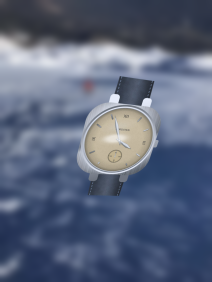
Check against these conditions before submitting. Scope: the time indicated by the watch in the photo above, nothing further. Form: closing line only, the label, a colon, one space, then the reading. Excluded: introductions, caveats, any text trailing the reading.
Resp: 3:56
